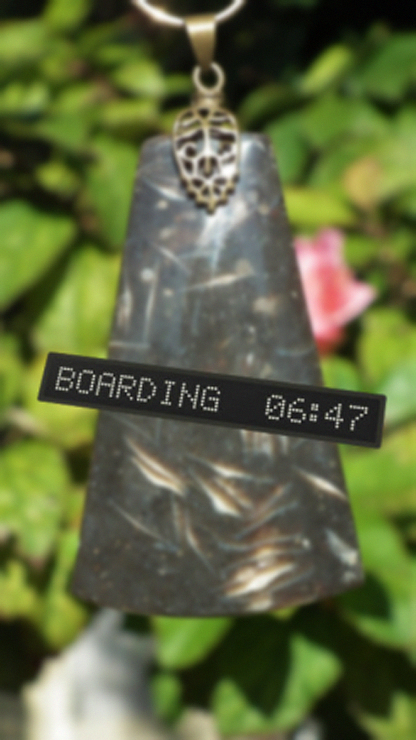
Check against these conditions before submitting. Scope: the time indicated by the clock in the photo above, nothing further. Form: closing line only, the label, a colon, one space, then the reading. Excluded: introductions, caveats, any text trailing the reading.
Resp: 6:47
